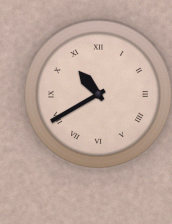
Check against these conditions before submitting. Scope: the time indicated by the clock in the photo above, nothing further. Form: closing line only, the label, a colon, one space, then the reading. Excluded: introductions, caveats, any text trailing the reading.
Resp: 10:40
